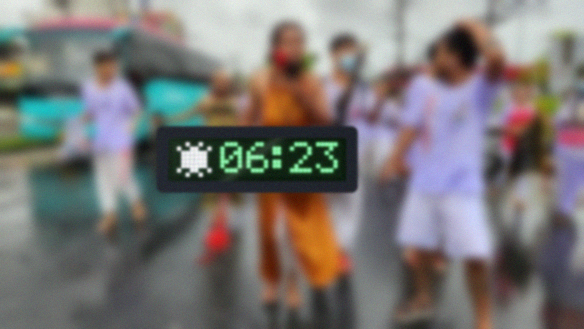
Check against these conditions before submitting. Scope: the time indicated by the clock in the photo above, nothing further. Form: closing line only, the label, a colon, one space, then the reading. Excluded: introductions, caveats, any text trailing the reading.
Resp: 6:23
